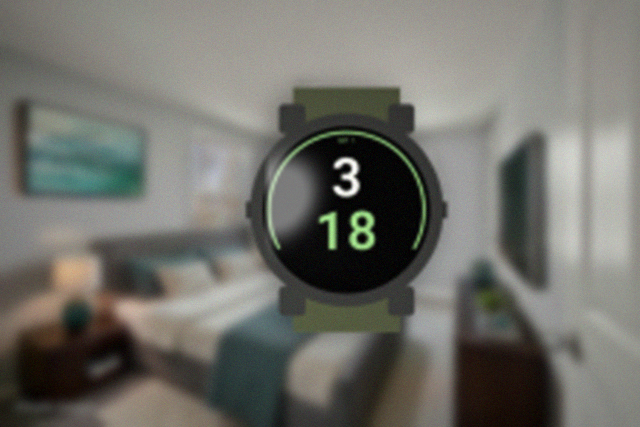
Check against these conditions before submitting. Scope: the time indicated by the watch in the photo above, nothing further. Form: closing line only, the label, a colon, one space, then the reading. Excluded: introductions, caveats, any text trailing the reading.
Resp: 3:18
